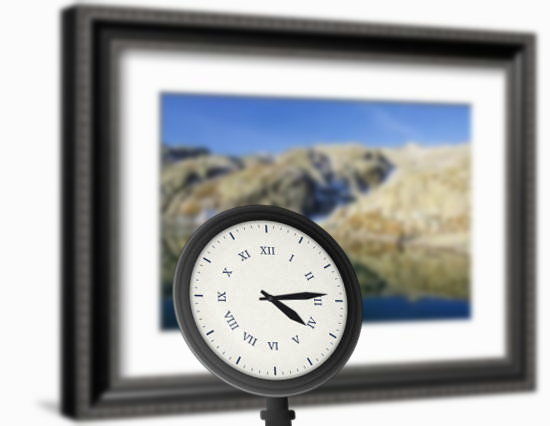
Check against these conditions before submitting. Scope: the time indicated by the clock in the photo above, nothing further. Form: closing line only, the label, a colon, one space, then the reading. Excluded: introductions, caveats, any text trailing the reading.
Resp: 4:14
